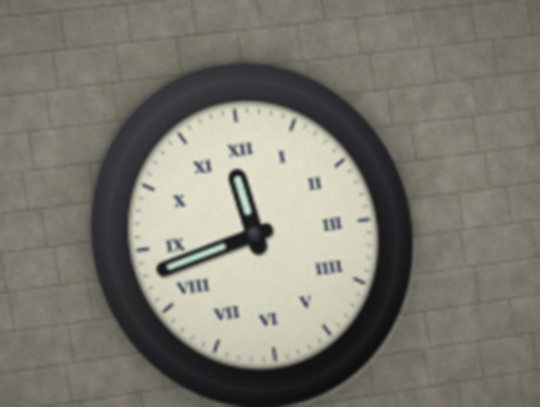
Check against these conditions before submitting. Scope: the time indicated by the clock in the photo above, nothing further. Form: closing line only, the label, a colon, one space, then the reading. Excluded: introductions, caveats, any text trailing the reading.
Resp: 11:43
